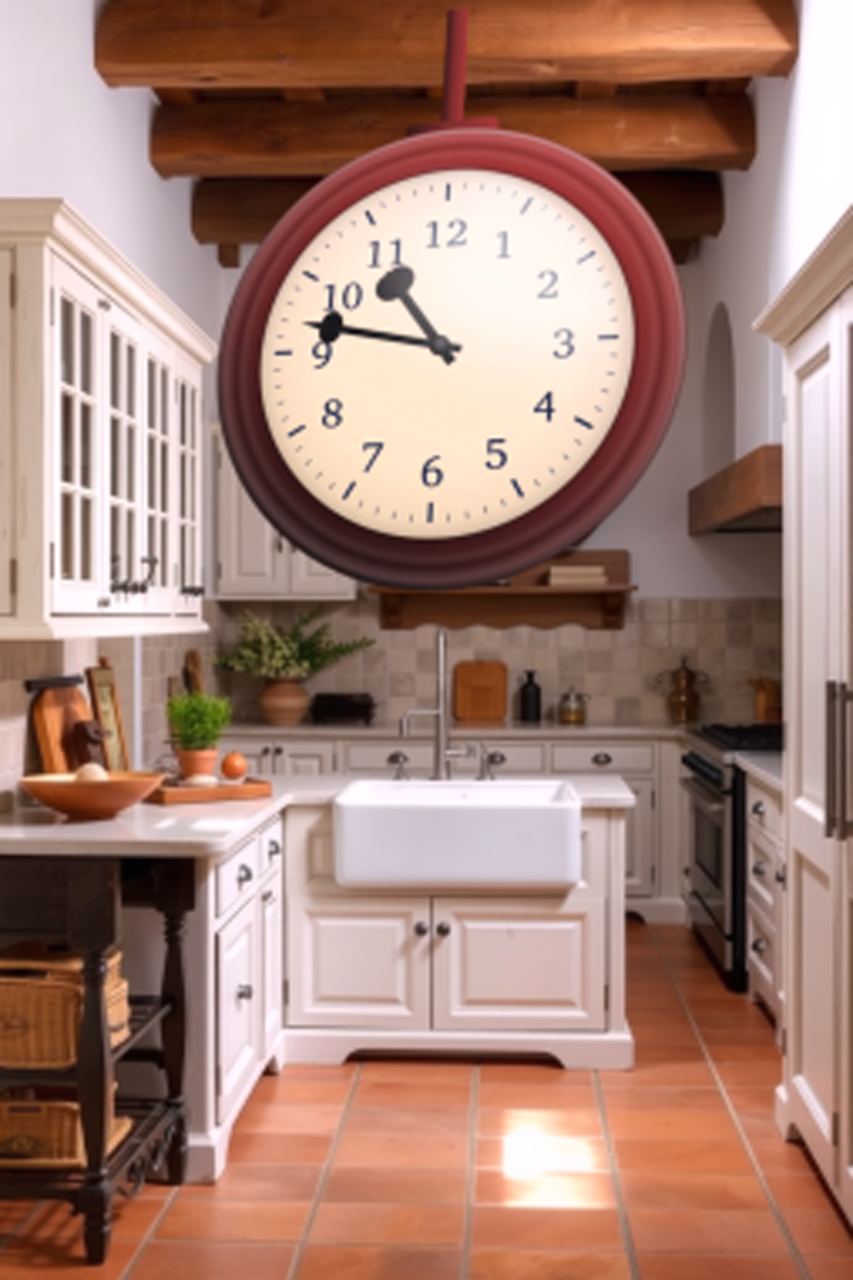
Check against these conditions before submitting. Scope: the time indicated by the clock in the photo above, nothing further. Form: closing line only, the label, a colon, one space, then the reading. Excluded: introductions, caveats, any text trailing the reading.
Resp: 10:47
